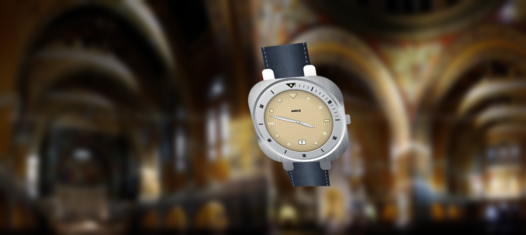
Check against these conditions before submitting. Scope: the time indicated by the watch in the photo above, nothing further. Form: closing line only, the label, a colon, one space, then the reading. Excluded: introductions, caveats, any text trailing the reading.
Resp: 3:48
